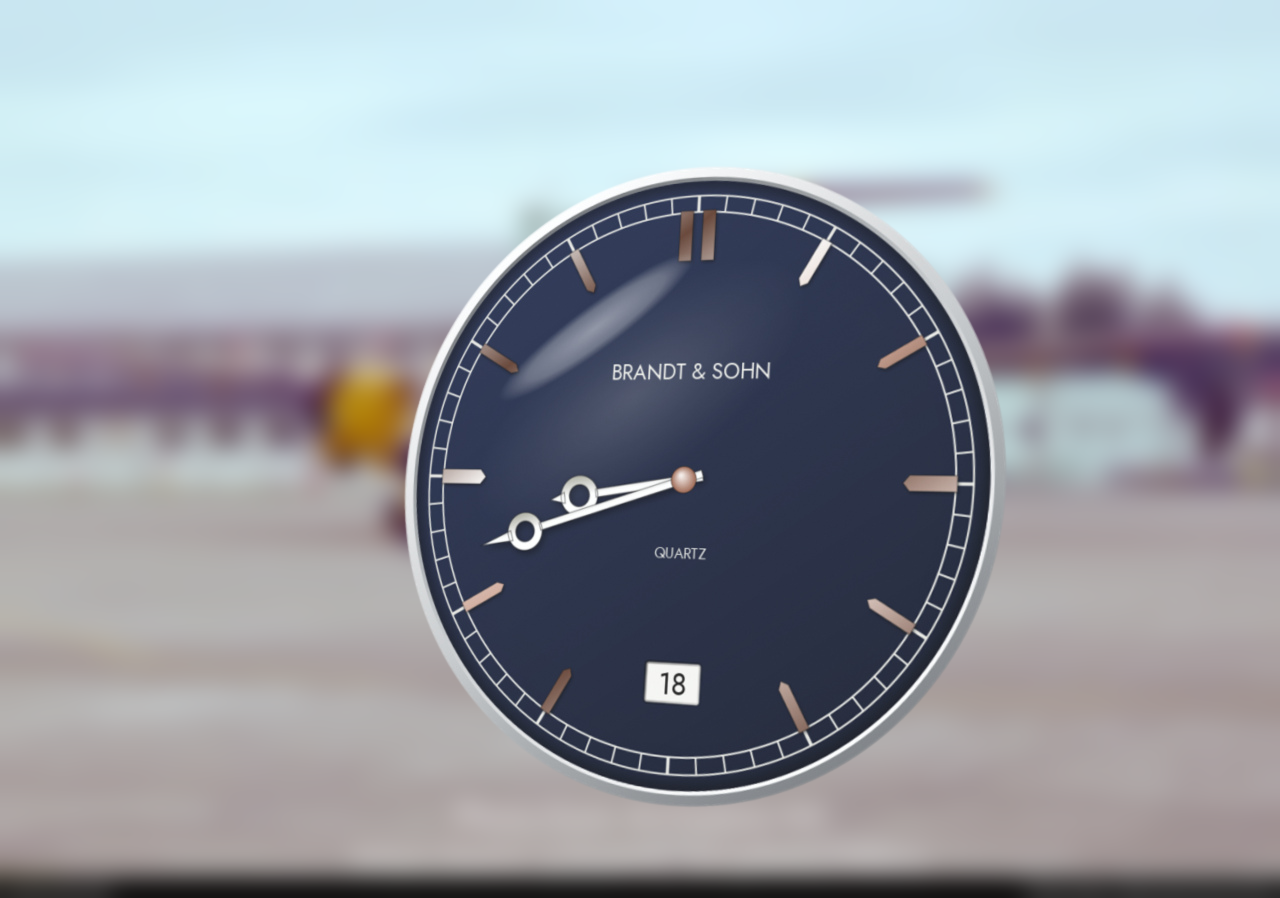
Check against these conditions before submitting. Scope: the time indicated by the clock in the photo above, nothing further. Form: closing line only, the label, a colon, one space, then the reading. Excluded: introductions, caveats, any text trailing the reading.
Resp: 8:42
